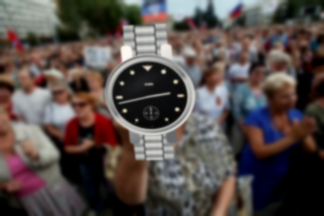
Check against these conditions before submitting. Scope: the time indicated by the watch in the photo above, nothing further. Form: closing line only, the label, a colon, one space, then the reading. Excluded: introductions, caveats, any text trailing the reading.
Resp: 2:43
